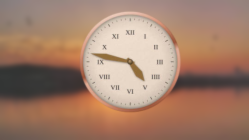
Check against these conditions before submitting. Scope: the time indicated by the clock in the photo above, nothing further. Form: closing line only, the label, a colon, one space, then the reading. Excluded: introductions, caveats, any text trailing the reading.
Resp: 4:47
